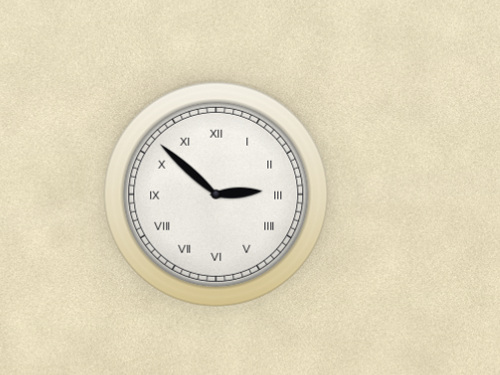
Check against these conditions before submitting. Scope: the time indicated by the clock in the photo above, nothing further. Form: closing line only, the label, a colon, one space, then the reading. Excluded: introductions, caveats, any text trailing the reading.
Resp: 2:52
